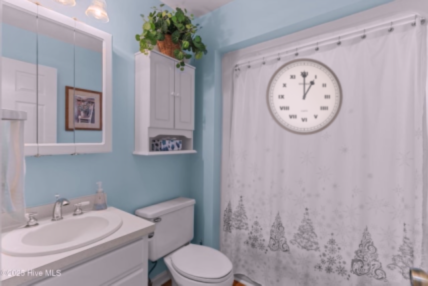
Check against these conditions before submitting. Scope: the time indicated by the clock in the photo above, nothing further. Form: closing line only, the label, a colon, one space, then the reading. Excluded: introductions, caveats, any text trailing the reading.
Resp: 1:00
